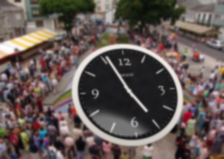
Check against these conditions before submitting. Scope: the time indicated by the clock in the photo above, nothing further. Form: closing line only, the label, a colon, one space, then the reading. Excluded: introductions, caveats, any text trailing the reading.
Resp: 4:56
